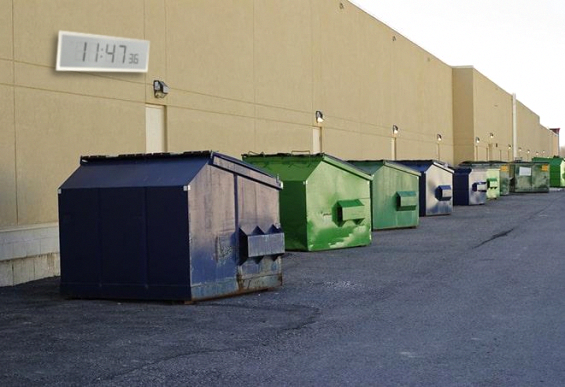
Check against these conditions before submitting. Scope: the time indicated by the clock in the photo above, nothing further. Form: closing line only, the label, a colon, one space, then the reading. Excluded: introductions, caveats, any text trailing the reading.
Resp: 11:47:36
